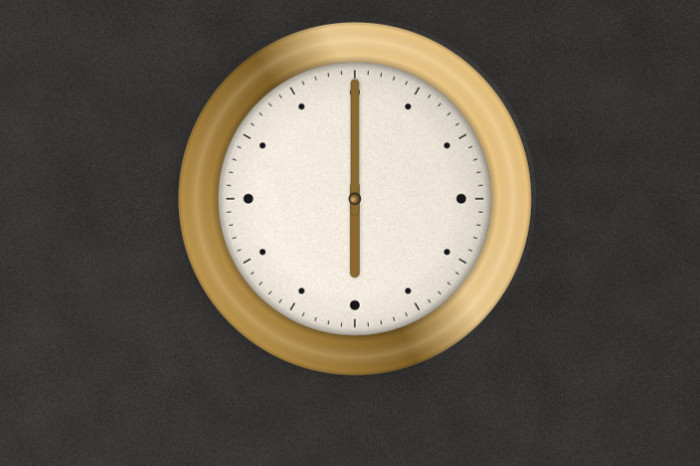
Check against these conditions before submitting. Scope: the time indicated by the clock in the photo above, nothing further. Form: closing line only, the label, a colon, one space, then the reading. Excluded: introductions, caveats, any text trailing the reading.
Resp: 6:00
